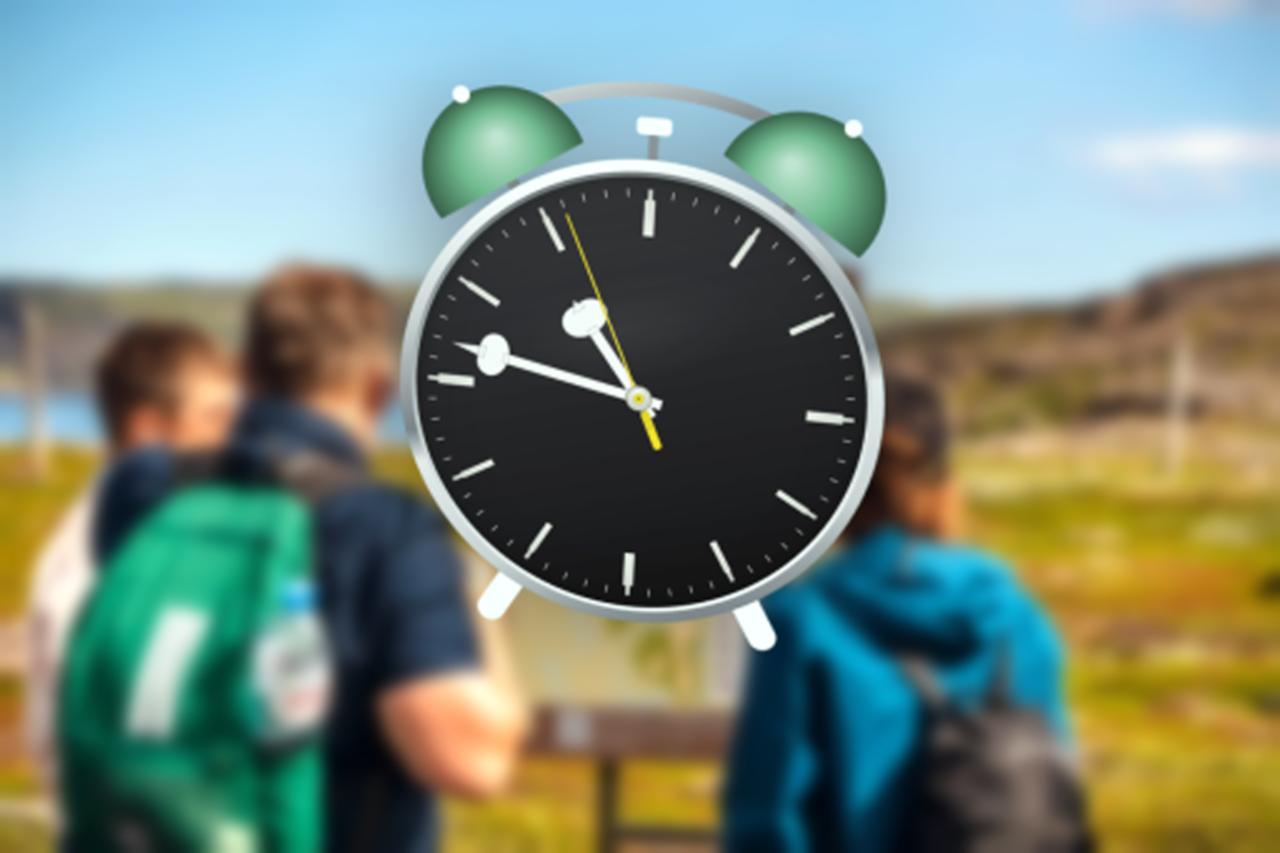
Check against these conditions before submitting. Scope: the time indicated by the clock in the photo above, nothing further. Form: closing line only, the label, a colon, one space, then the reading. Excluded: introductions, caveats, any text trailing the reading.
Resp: 10:46:56
